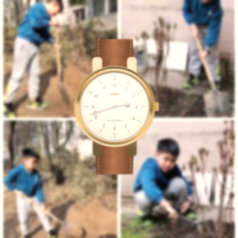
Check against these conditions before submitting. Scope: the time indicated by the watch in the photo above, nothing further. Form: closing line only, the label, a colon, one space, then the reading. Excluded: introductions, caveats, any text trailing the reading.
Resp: 2:42
